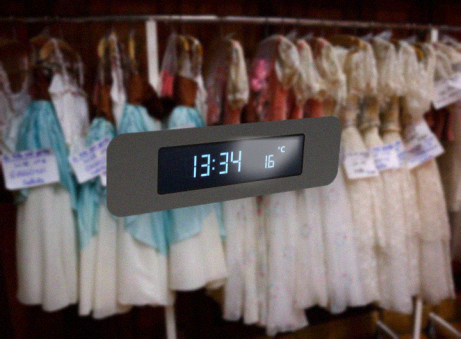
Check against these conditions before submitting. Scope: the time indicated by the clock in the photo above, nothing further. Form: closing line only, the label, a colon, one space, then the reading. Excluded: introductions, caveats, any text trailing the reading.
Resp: 13:34
